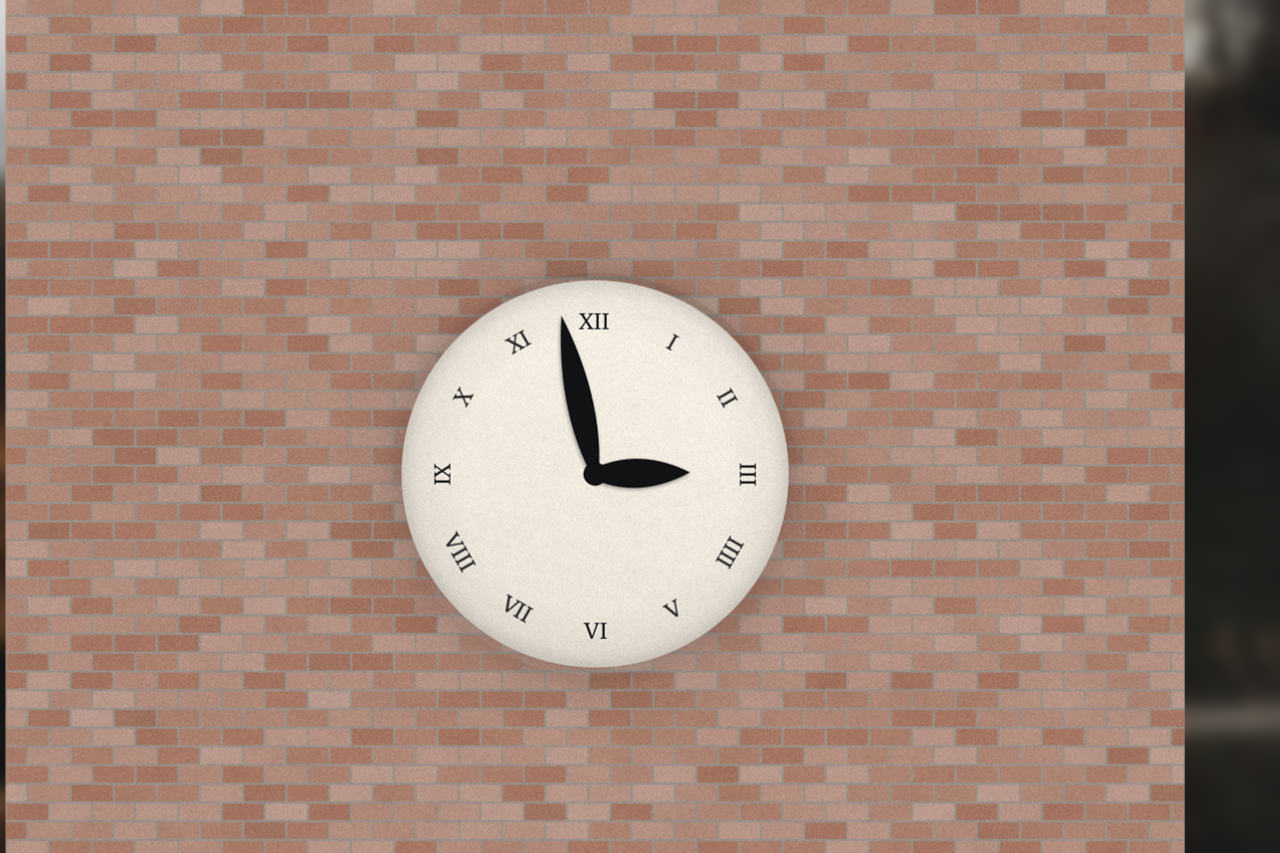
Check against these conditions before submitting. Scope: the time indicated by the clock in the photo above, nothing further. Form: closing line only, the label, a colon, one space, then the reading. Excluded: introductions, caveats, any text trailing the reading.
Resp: 2:58
